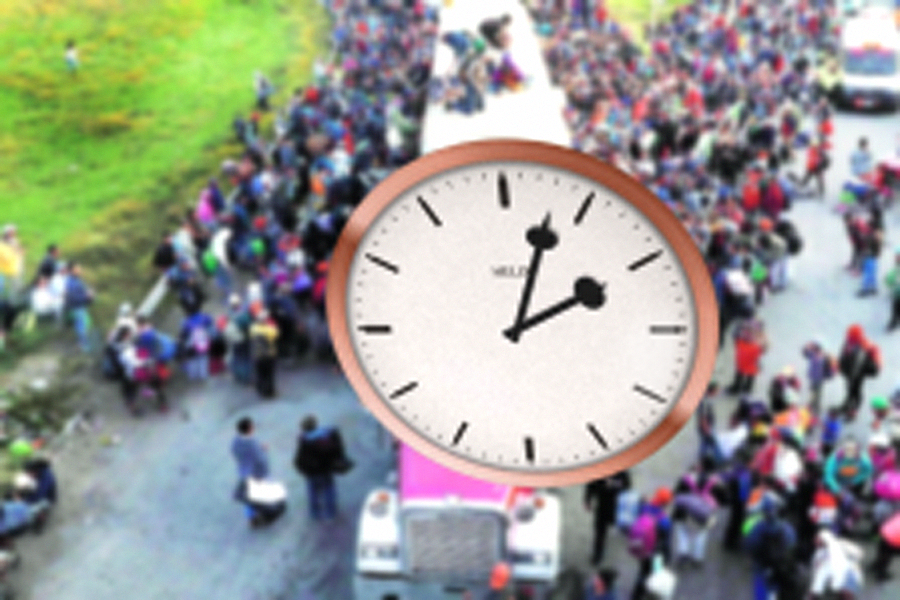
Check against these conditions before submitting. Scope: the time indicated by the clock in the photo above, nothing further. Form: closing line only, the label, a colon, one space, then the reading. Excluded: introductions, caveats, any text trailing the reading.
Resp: 2:03
